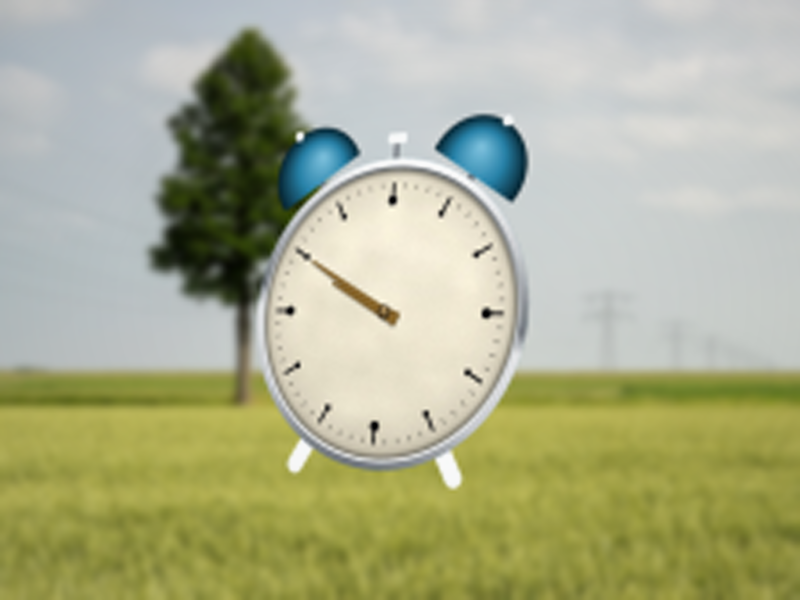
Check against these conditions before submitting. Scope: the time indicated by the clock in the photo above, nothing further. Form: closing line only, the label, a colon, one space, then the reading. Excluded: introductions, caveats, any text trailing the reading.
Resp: 9:50
